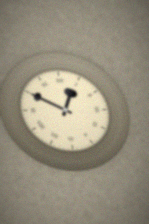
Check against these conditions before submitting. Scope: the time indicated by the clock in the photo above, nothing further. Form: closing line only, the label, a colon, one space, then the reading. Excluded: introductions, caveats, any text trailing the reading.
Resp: 12:50
